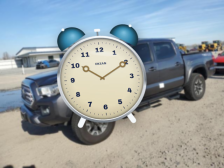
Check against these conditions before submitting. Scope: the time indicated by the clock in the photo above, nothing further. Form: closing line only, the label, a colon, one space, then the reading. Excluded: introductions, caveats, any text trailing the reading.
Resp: 10:10
